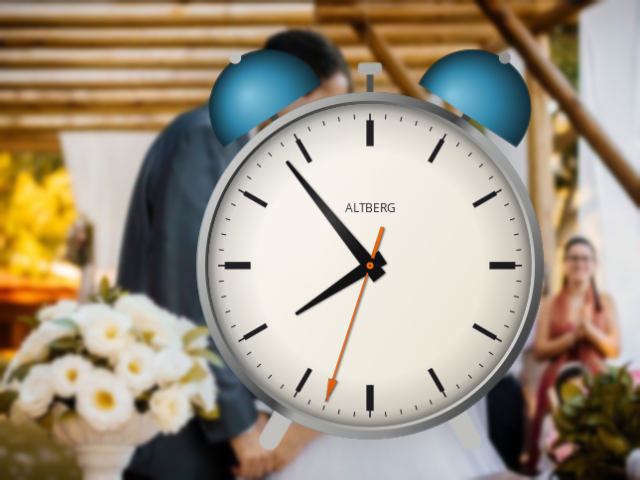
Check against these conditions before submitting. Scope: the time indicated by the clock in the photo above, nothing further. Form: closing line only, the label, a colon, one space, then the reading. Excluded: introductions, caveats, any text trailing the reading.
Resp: 7:53:33
